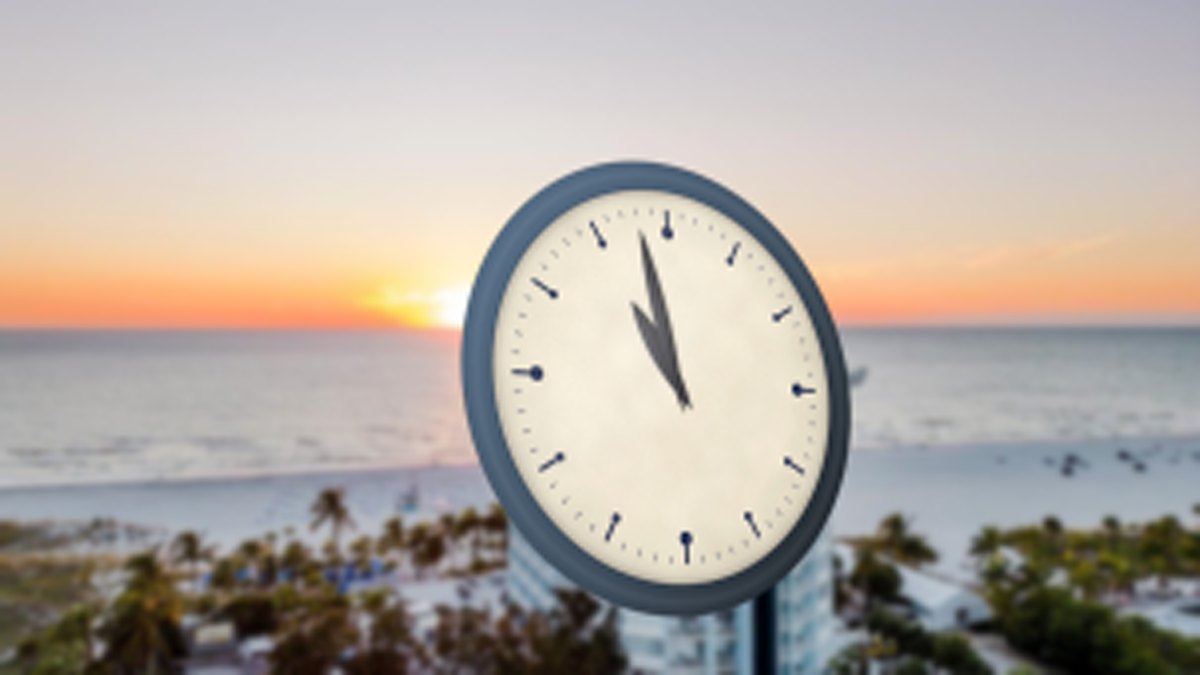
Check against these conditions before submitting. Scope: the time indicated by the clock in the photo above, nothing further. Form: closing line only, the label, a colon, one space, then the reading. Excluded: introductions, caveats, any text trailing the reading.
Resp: 10:58
